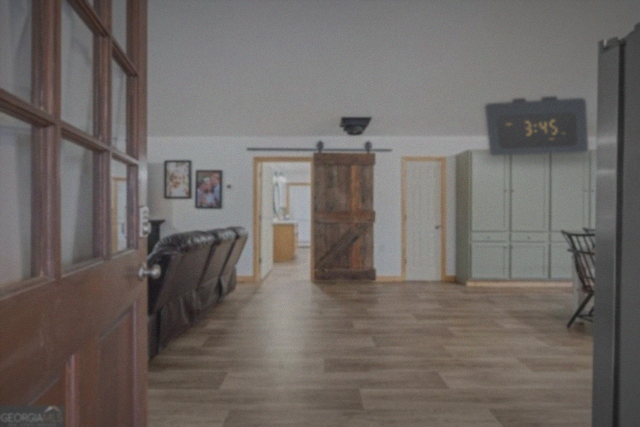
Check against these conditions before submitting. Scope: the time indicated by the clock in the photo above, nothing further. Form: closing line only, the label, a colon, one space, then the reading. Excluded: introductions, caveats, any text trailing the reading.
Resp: 3:45
